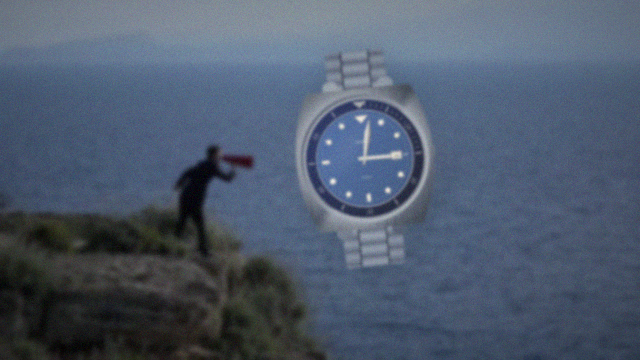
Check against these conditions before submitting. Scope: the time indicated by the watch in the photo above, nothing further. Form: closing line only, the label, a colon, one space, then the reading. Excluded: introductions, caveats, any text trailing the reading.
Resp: 3:02
